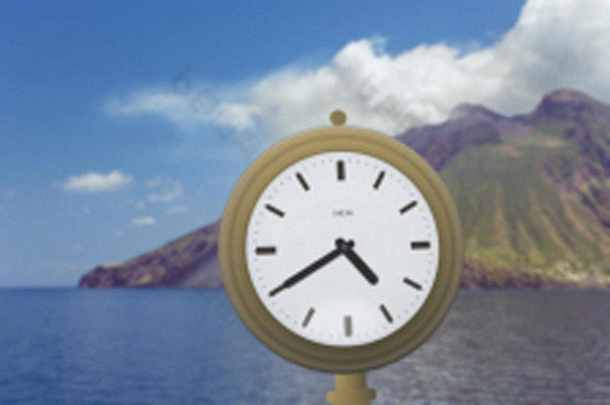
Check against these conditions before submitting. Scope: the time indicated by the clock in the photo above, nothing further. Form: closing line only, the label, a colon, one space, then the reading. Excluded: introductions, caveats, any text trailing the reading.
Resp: 4:40
